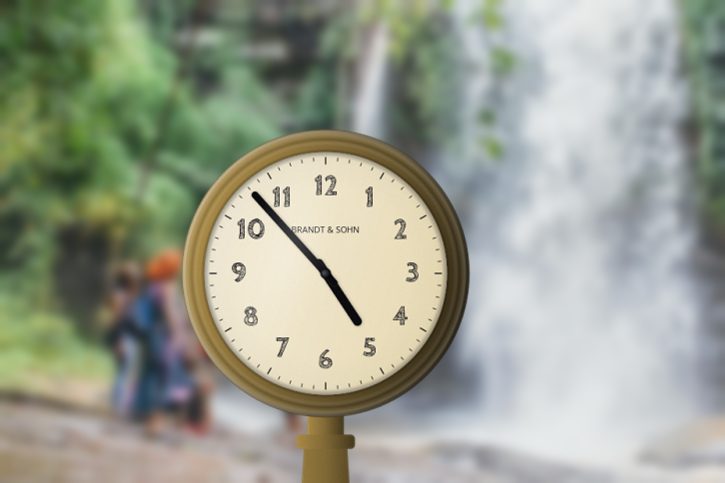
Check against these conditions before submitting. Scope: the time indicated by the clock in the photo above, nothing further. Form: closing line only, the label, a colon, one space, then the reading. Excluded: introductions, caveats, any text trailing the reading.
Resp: 4:53
